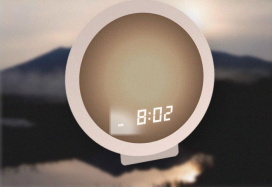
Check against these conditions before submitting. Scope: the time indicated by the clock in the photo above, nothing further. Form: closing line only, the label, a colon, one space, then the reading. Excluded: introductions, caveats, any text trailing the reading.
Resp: 8:02
